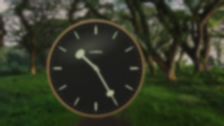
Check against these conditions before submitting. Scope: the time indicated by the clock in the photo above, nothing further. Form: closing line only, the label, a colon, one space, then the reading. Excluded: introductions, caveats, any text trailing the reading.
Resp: 10:25
